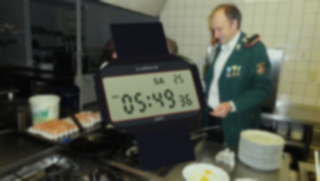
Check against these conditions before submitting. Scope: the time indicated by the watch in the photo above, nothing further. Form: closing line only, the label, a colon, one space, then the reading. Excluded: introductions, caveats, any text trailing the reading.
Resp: 5:49:36
